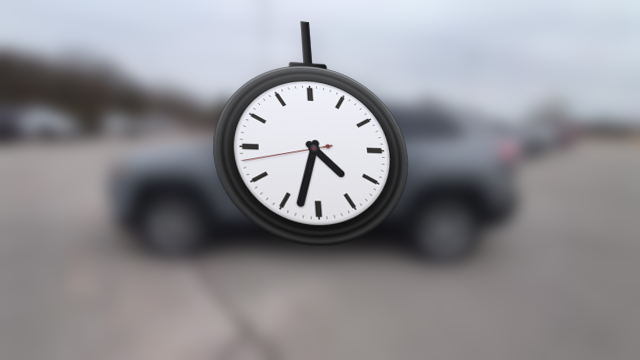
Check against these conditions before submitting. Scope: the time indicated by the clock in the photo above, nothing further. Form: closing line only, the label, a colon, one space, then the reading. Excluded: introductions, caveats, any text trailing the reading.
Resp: 4:32:43
